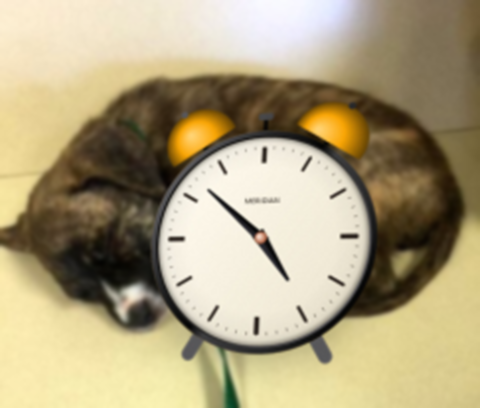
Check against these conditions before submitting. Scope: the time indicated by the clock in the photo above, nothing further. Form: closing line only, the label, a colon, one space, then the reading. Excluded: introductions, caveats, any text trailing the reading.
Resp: 4:52
